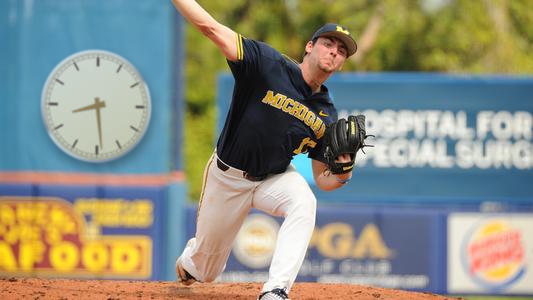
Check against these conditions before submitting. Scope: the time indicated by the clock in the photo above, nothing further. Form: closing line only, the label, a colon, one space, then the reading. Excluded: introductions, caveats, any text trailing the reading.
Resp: 8:29
